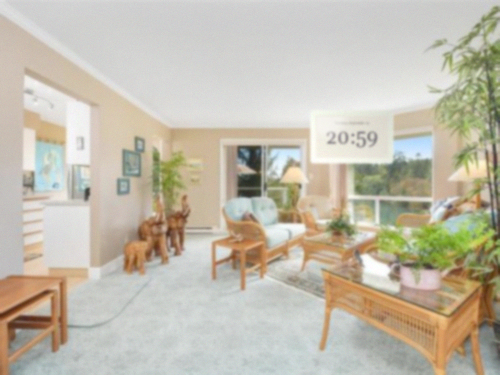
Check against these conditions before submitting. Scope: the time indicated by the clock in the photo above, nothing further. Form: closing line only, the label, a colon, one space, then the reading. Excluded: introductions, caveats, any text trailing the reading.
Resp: 20:59
